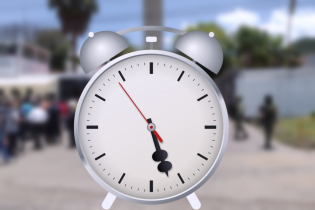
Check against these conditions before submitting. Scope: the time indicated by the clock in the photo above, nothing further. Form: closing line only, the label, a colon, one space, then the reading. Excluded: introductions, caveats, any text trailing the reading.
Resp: 5:26:54
